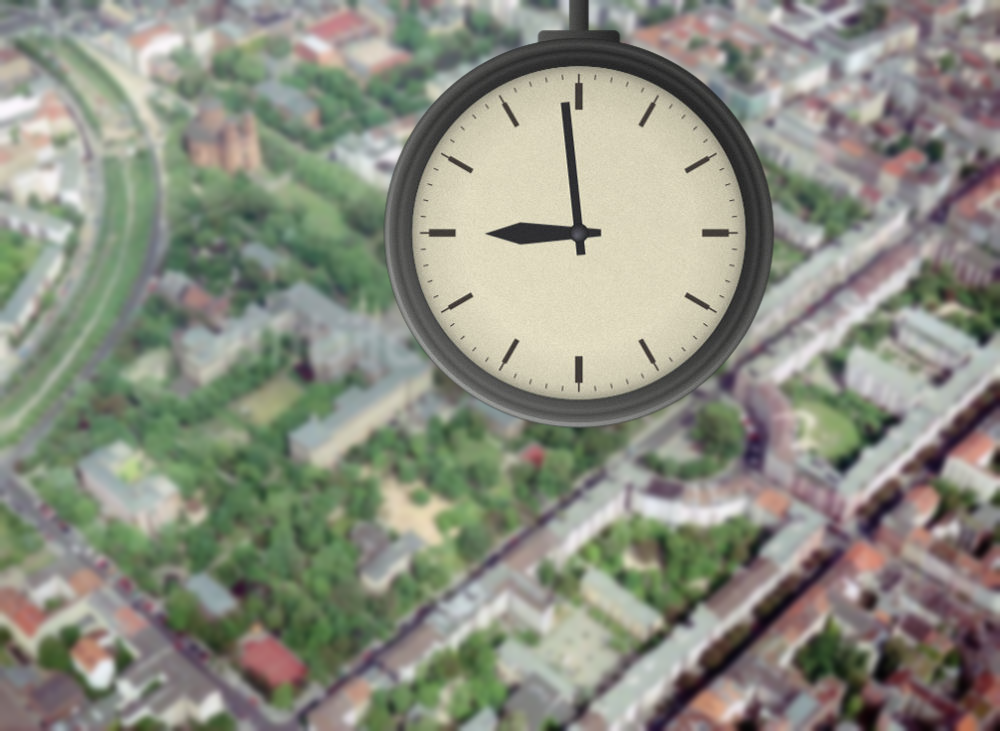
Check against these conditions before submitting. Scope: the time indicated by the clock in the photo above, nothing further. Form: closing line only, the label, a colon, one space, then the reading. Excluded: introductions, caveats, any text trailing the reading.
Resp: 8:59
